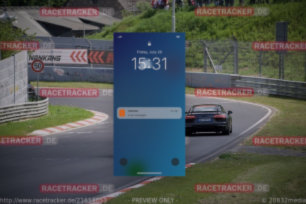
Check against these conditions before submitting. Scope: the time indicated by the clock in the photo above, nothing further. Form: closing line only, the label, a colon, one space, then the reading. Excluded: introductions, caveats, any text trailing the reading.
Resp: 15:31
